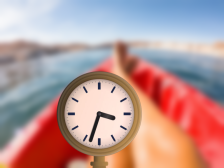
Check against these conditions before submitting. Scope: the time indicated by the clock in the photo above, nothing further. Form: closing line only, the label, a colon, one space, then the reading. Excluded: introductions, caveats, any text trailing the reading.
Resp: 3:33
